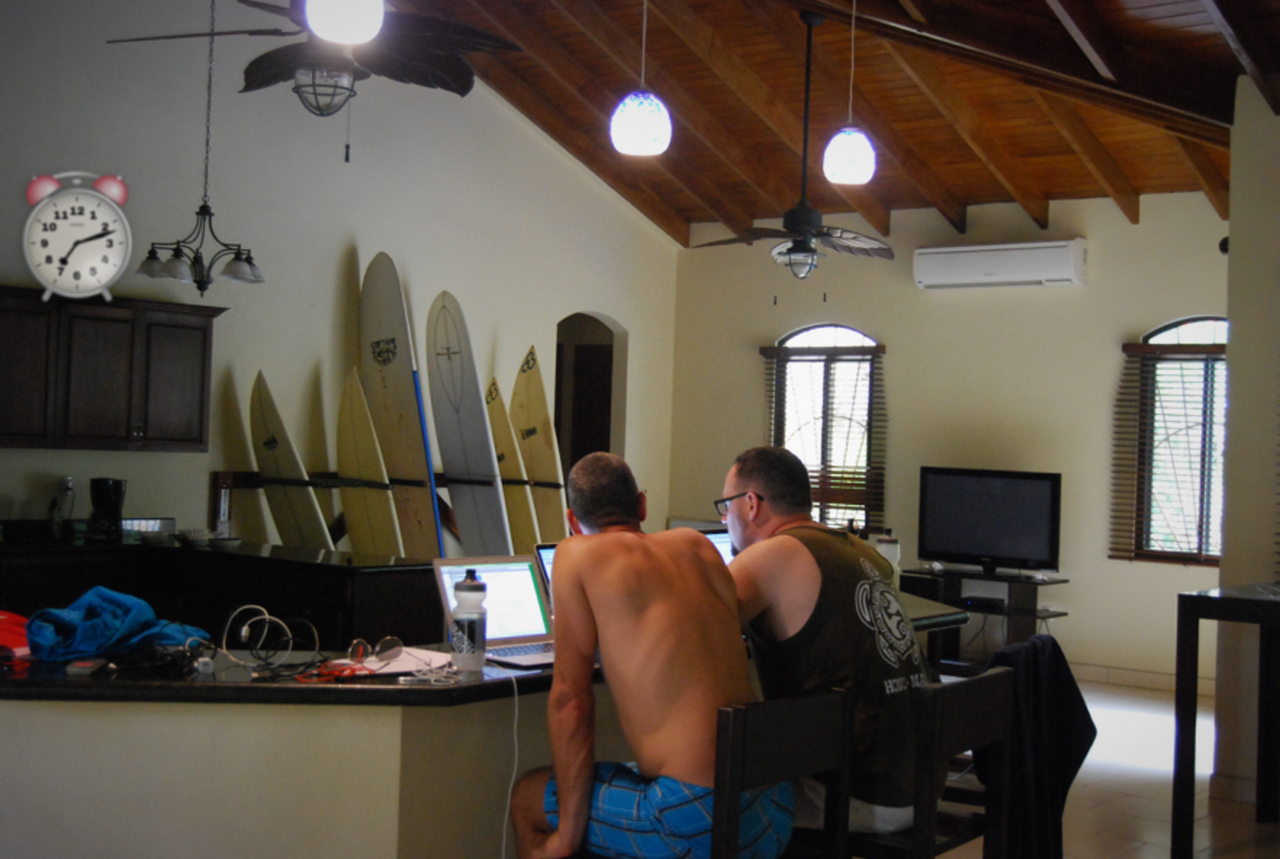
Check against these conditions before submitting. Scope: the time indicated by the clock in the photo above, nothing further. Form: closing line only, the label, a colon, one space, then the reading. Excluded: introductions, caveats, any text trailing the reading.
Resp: 7:12
